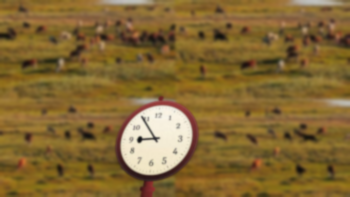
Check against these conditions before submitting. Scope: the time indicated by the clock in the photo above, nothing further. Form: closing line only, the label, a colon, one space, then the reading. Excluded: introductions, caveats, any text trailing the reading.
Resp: 8:54
